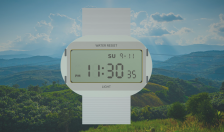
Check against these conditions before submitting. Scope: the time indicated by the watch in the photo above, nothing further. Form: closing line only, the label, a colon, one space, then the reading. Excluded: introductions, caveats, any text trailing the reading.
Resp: 11:30:35
